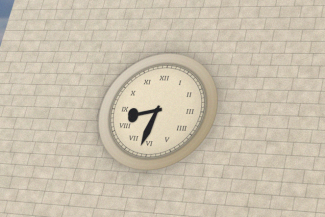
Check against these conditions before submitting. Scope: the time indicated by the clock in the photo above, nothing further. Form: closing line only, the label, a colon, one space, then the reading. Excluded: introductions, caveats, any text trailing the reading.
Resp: 8:32
